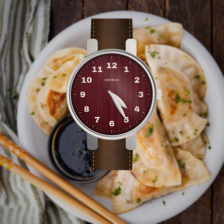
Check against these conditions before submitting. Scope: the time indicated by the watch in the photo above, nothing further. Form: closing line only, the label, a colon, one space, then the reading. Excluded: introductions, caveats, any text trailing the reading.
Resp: 4:25
